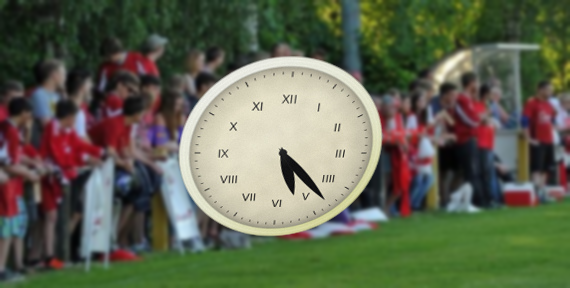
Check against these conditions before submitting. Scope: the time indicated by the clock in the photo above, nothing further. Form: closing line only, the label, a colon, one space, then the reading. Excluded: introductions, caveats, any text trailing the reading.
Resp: 5:23
